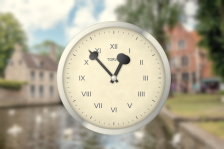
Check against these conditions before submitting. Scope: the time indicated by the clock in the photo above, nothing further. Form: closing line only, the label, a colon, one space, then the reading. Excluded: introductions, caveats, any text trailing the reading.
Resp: 12:53
